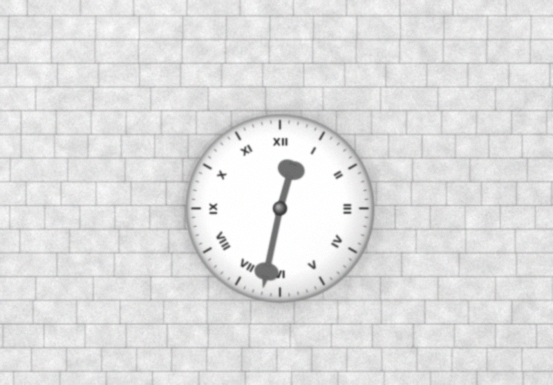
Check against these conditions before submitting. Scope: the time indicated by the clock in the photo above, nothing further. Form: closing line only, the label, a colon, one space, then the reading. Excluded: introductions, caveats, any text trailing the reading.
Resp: 12:32
